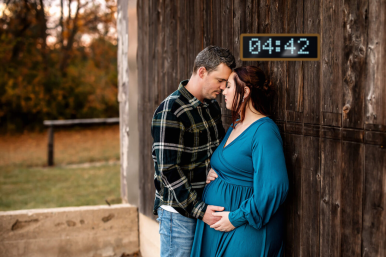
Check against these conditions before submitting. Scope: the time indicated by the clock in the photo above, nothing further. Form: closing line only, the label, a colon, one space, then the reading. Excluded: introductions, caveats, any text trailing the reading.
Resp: 4:42
